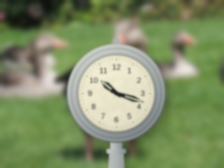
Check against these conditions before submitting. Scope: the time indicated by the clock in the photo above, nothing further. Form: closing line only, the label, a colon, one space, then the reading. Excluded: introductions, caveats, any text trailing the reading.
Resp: 10:18
